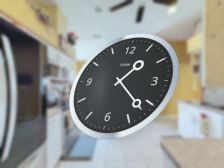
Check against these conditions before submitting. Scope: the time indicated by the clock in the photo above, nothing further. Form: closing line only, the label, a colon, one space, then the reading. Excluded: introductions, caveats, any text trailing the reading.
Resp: 1:22
